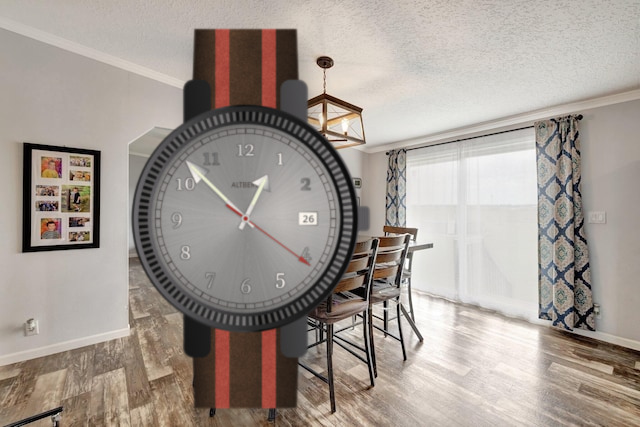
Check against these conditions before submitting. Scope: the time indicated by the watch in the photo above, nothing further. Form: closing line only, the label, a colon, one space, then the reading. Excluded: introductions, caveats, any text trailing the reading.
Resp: 12:52:21
